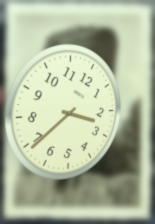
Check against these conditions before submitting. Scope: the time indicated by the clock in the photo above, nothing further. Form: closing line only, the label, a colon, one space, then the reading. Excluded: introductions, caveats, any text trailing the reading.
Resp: 2:34
